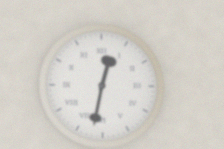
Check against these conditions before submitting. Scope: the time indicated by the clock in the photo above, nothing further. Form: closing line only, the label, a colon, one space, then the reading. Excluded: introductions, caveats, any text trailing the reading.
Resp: 12:32
